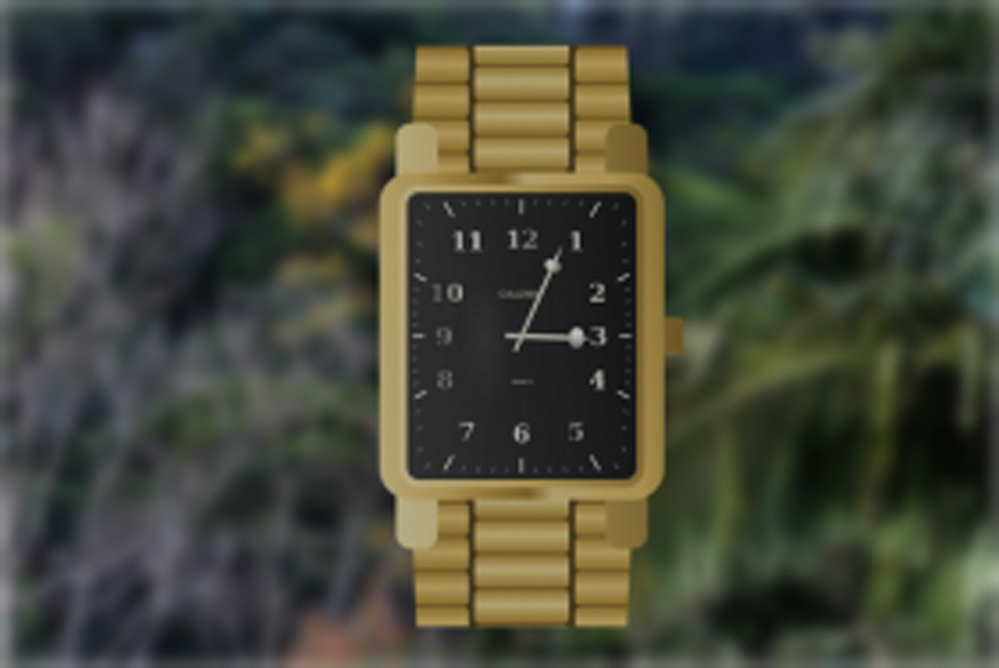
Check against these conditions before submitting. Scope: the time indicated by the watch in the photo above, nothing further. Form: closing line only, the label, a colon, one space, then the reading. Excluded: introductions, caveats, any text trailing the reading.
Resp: 3:04
